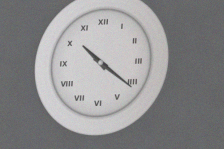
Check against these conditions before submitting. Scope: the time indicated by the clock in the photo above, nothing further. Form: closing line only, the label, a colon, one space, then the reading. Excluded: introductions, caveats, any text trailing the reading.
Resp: 10:21
